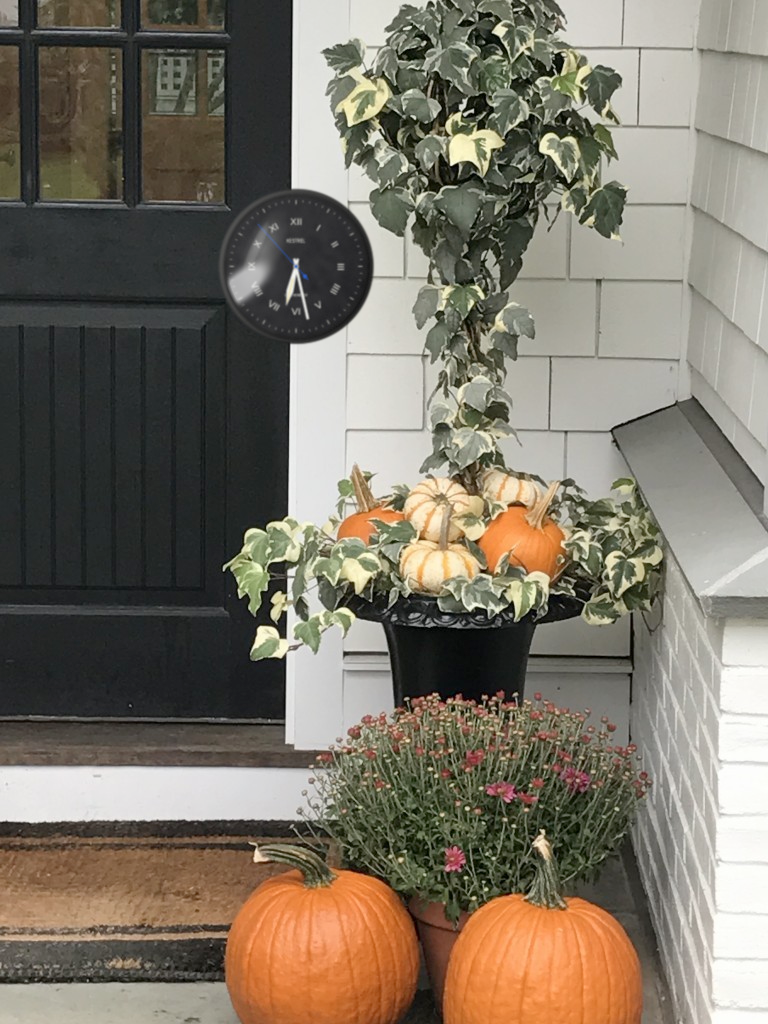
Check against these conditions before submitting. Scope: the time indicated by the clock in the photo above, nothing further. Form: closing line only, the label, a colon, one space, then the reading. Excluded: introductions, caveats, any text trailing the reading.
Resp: 6:27:53
